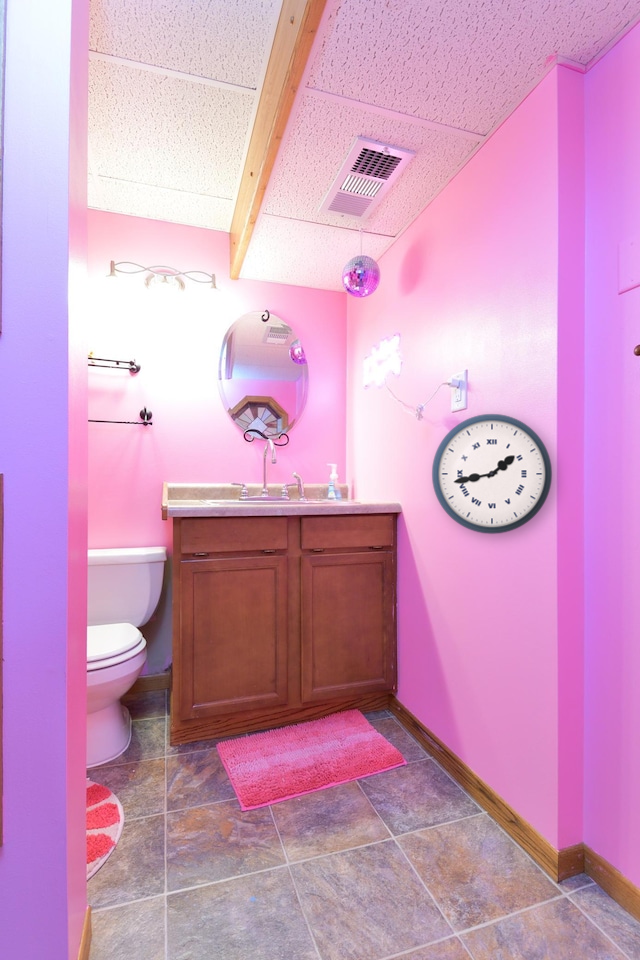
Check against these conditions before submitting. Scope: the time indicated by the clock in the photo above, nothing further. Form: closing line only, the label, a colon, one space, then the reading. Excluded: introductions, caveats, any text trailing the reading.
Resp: 1:43
